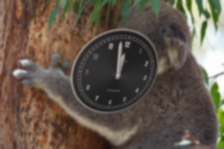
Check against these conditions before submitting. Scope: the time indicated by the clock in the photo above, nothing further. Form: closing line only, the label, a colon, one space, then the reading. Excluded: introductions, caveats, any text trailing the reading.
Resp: 11:58
